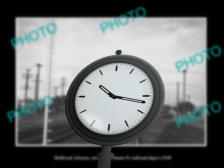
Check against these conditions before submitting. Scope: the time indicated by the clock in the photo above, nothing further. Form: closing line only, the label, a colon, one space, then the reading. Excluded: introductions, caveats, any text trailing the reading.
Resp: 10:17
